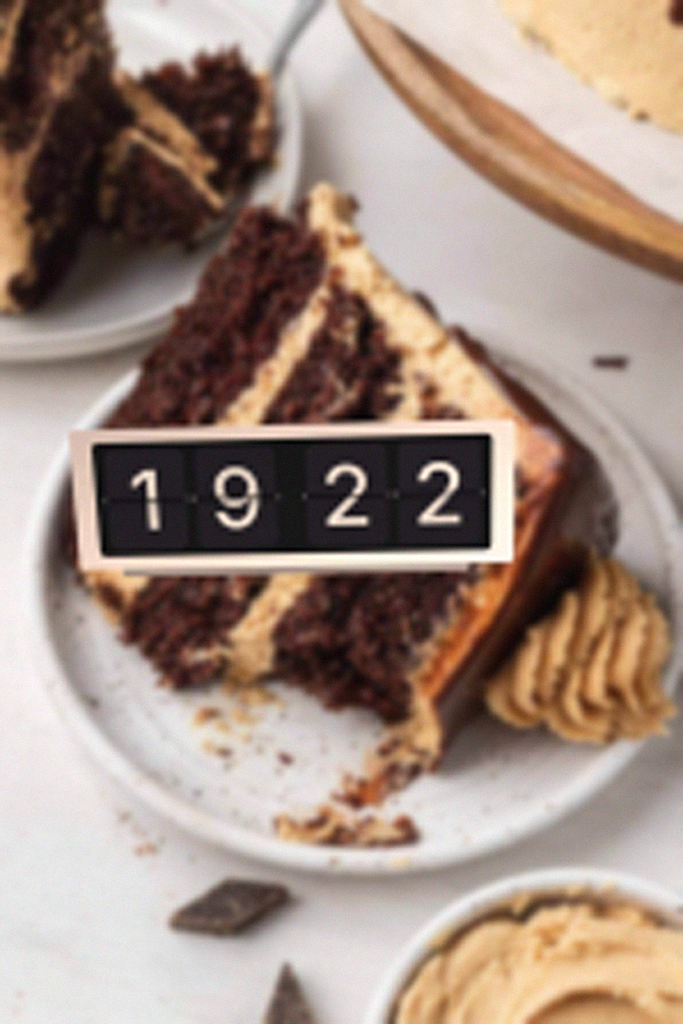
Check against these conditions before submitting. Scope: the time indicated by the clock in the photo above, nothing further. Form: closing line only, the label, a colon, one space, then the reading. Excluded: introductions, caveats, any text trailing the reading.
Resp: 19:22
